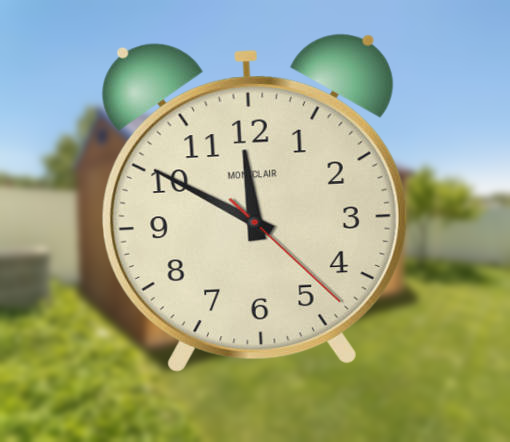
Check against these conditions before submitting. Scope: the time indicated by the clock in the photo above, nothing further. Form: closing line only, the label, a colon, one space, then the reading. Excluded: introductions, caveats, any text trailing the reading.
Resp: 11:50:23
